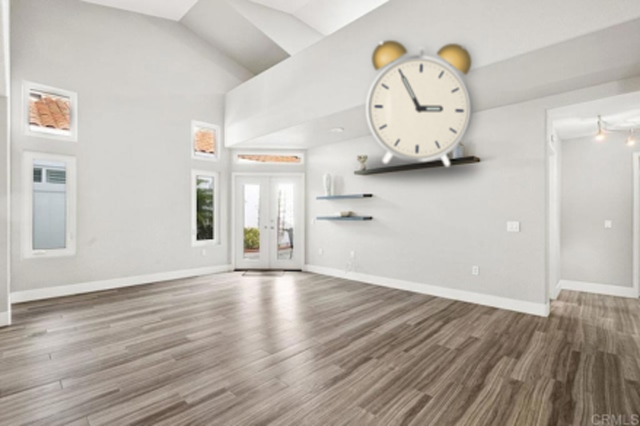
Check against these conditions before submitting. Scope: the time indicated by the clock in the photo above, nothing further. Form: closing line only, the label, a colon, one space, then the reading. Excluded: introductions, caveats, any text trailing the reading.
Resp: 2:55
